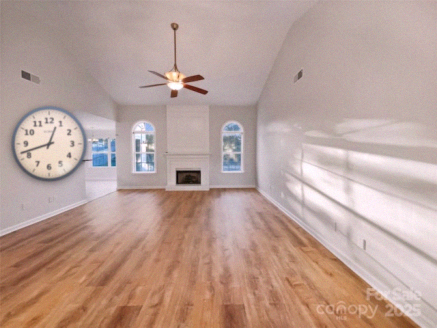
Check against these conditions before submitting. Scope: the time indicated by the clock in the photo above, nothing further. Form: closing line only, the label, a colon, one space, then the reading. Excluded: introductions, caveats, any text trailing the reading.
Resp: 12:42
